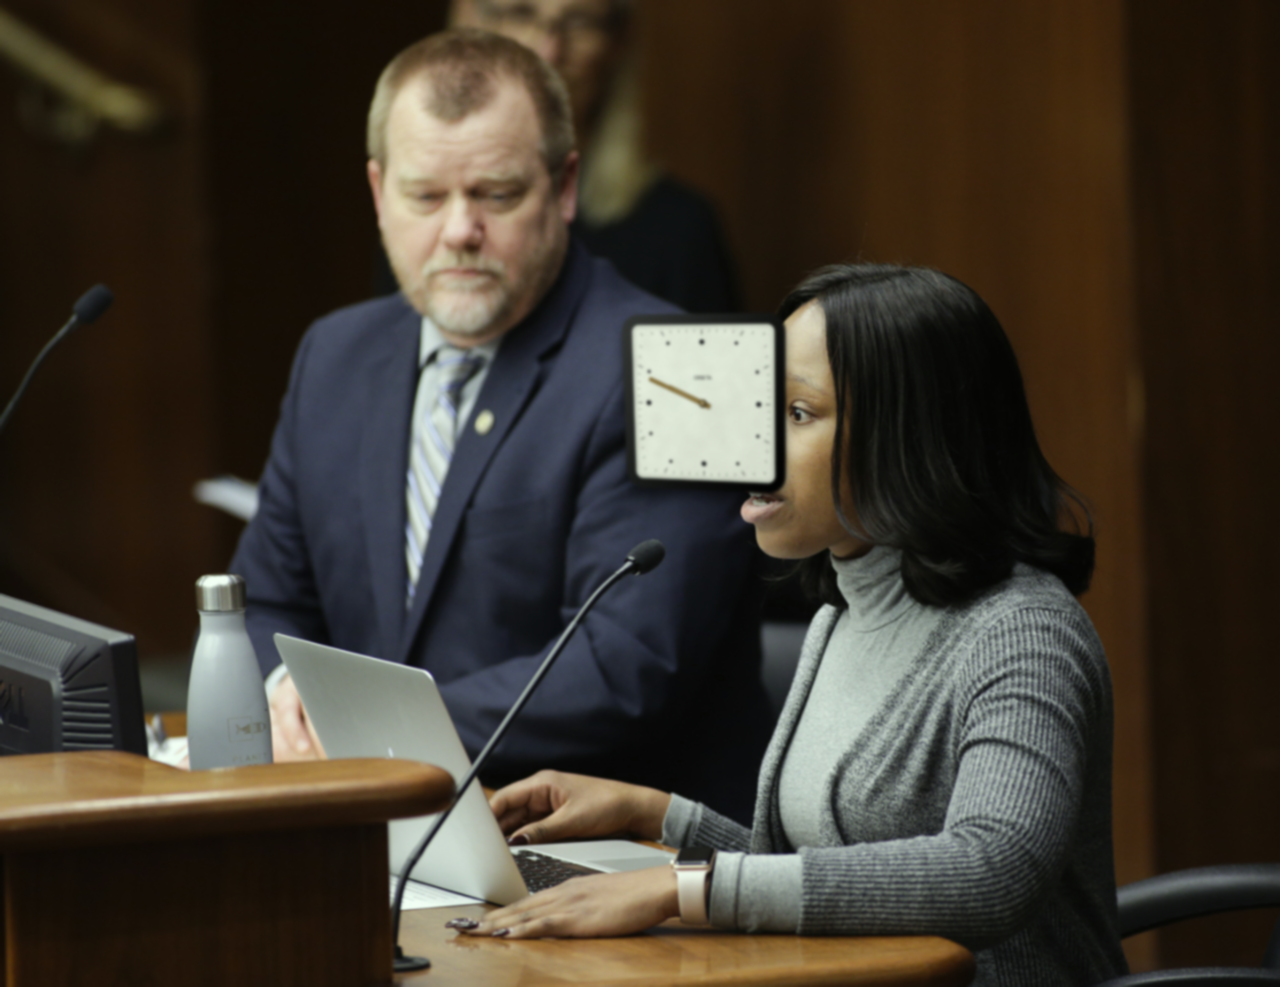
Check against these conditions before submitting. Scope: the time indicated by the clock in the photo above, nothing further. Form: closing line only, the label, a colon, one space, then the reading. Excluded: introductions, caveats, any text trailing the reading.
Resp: 9:49
